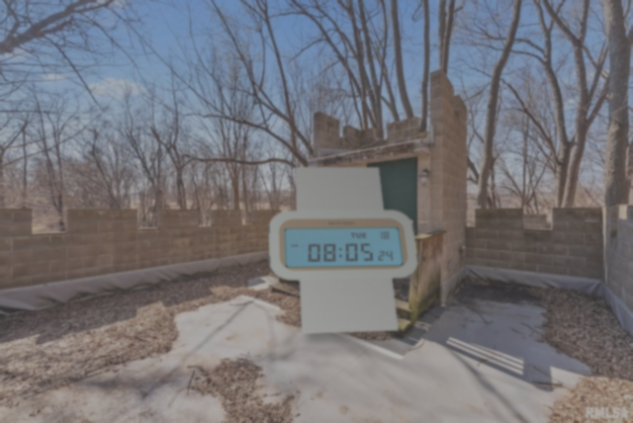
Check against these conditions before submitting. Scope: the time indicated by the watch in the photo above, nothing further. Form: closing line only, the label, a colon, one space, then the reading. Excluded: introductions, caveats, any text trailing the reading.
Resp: 8:05
